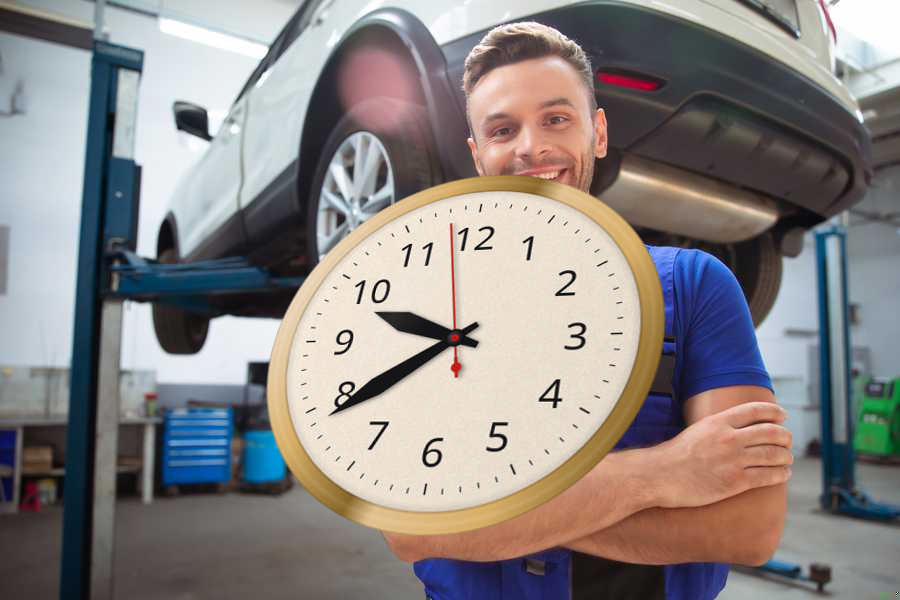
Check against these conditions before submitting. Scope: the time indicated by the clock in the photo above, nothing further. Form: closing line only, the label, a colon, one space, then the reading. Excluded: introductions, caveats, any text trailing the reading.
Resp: 9:38:58
